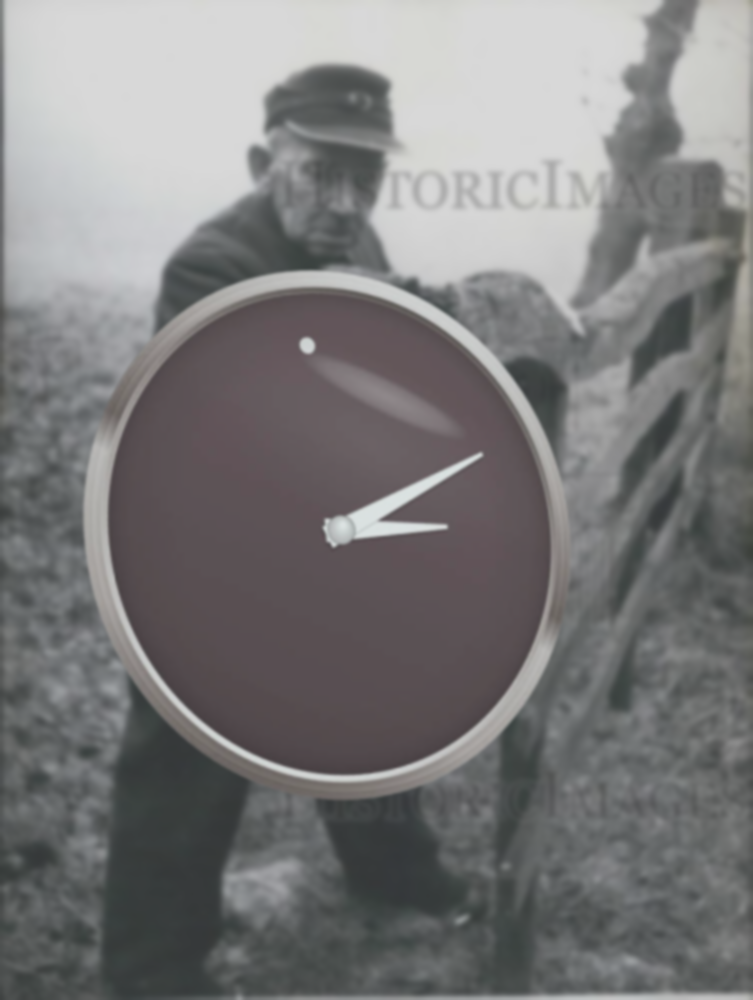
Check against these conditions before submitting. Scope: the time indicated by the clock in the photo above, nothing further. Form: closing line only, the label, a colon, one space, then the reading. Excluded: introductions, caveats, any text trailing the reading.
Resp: 3:12
